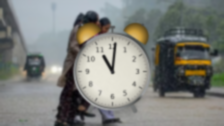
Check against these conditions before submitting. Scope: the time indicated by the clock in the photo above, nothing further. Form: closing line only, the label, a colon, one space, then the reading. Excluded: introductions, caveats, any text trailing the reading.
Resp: 11:01
